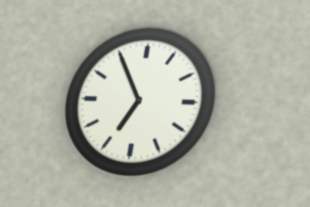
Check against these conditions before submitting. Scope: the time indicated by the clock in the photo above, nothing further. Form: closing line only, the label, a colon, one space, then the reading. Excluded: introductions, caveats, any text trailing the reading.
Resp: 6:55
